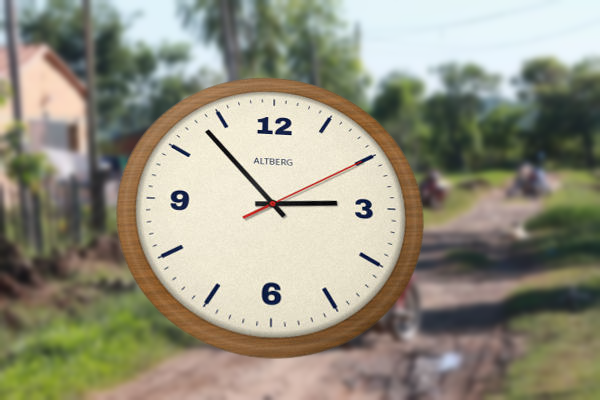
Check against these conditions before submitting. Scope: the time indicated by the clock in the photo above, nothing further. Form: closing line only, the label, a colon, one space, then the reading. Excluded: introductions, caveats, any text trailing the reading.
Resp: 2:53:10
